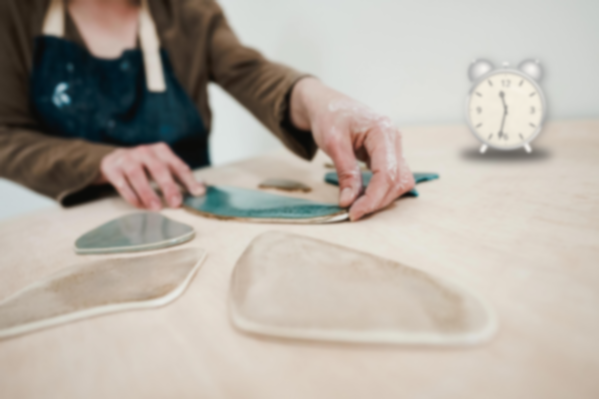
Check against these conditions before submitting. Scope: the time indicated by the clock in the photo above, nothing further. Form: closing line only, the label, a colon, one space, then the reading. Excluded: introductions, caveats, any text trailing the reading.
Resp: 11:32
